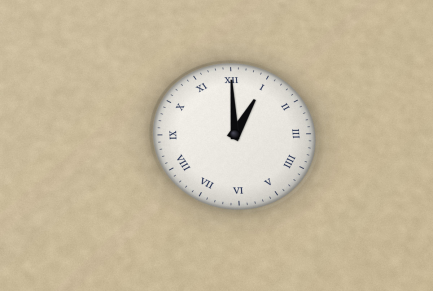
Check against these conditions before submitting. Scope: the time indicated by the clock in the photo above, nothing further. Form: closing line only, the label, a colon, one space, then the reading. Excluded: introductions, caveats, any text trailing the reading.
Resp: 1:00
